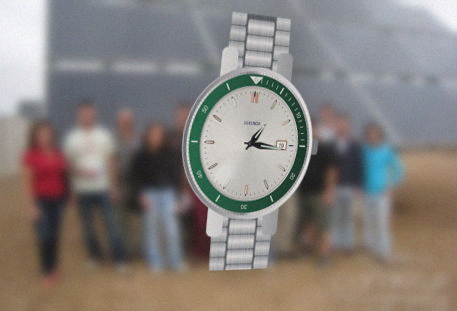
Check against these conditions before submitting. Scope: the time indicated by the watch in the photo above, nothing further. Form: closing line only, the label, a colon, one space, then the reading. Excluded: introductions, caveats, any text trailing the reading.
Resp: 1:16
